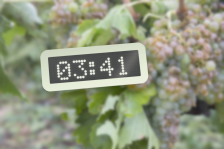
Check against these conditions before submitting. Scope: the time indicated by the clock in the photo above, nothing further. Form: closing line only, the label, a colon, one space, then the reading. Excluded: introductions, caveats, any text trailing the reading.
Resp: 3:41
